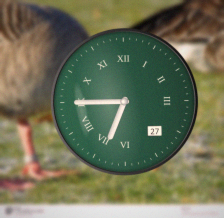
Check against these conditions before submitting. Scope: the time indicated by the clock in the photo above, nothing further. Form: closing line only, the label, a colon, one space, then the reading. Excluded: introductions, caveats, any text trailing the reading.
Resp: 6:45
